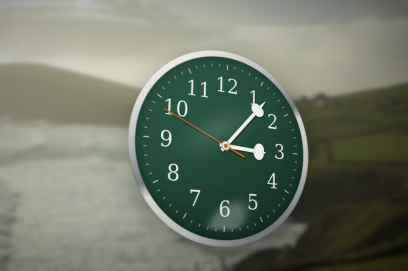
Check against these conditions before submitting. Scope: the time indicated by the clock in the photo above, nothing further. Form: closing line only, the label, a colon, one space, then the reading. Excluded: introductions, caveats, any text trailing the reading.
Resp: 3:06:49
